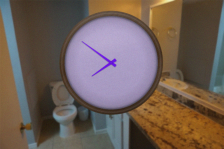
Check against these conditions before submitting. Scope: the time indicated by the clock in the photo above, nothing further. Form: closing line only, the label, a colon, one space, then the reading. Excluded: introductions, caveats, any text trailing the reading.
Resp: 7:51
